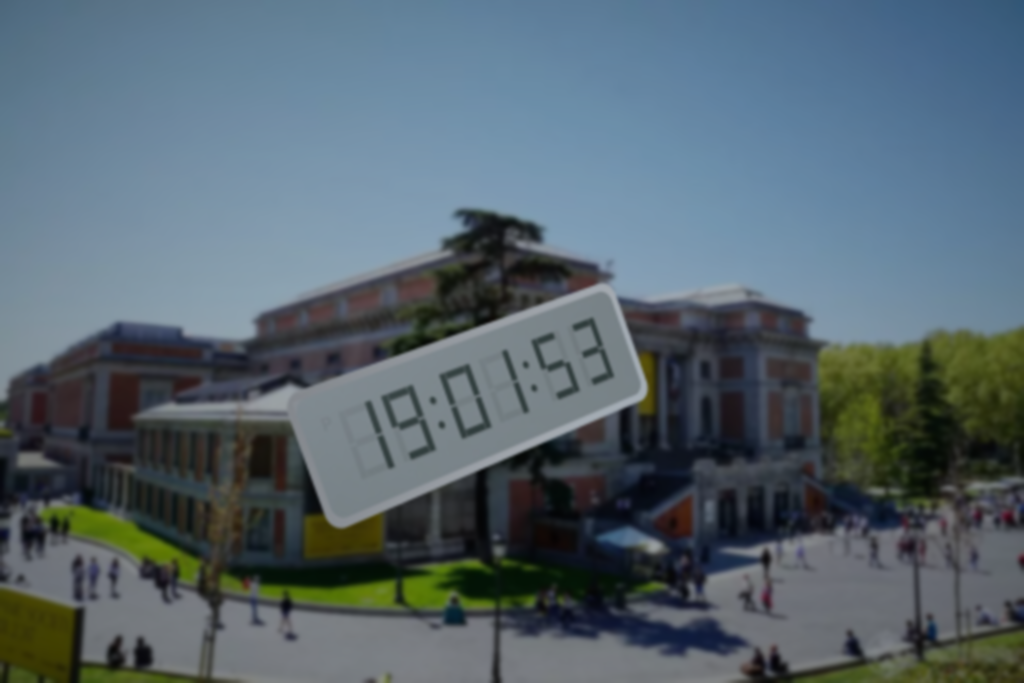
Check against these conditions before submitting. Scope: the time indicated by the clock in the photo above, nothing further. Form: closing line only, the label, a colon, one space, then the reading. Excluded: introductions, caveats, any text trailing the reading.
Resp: 19:01:53
